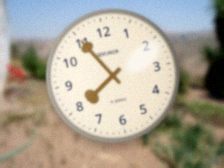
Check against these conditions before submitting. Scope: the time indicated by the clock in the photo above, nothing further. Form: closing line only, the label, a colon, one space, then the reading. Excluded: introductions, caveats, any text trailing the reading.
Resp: 7:55
